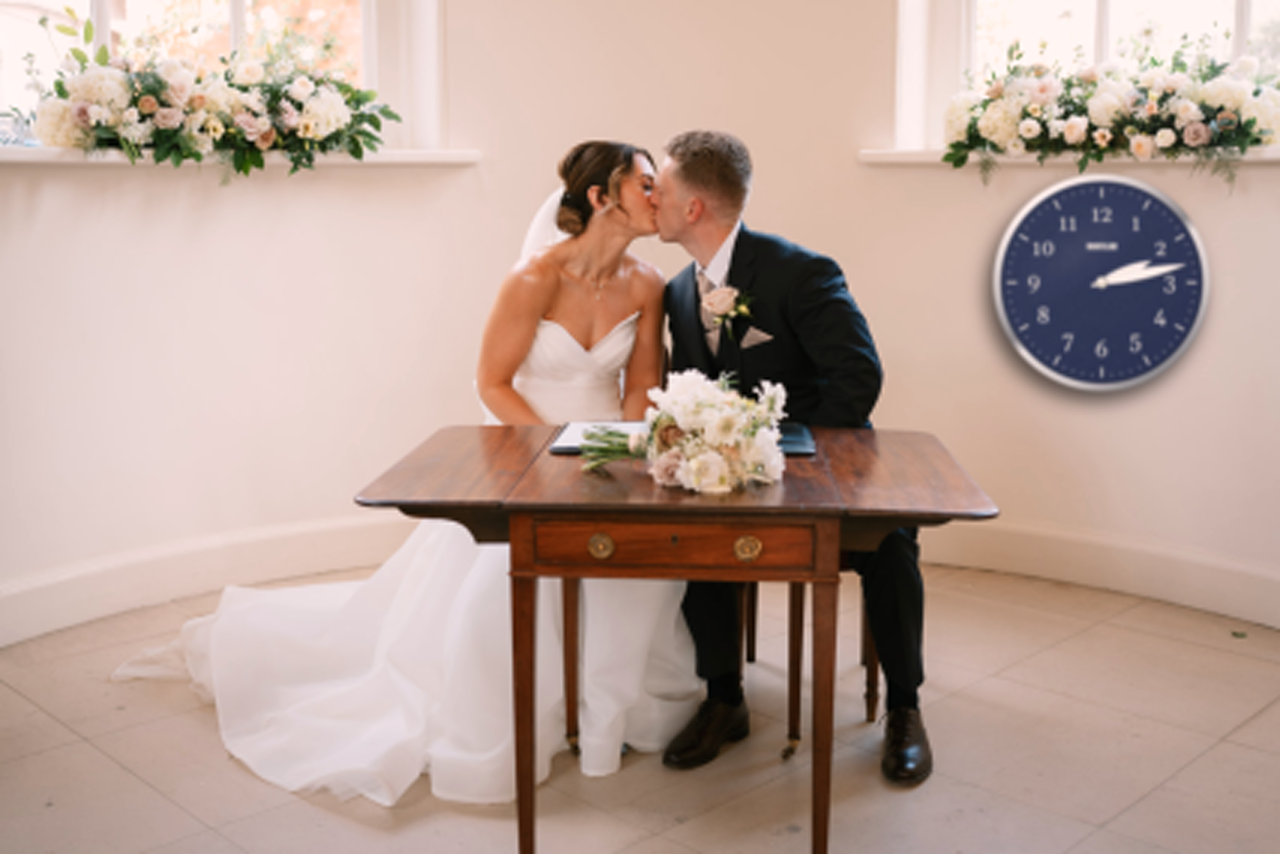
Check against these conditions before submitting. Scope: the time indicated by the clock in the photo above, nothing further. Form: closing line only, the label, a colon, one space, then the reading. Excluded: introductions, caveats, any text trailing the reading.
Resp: 2:13
